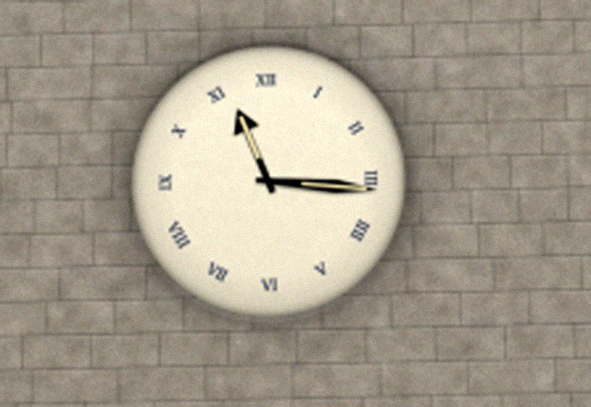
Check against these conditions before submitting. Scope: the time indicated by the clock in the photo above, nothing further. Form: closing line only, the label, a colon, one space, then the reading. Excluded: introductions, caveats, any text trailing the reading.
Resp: 11:16
